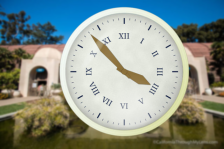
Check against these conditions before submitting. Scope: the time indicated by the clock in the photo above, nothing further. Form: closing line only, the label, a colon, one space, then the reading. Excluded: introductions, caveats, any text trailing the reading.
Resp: 3:53
